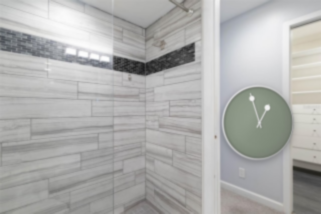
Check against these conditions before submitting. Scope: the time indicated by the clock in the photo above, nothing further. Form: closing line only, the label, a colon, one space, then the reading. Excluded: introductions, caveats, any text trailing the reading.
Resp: 12:57
